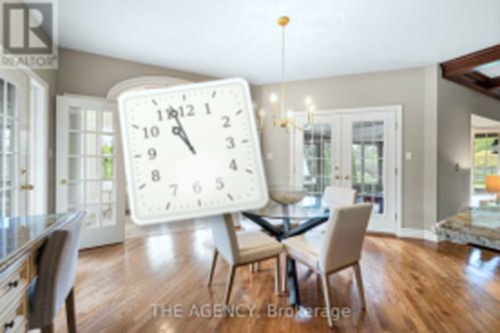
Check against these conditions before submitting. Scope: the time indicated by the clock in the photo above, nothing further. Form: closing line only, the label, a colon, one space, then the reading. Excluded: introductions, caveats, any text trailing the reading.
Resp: 10:57
